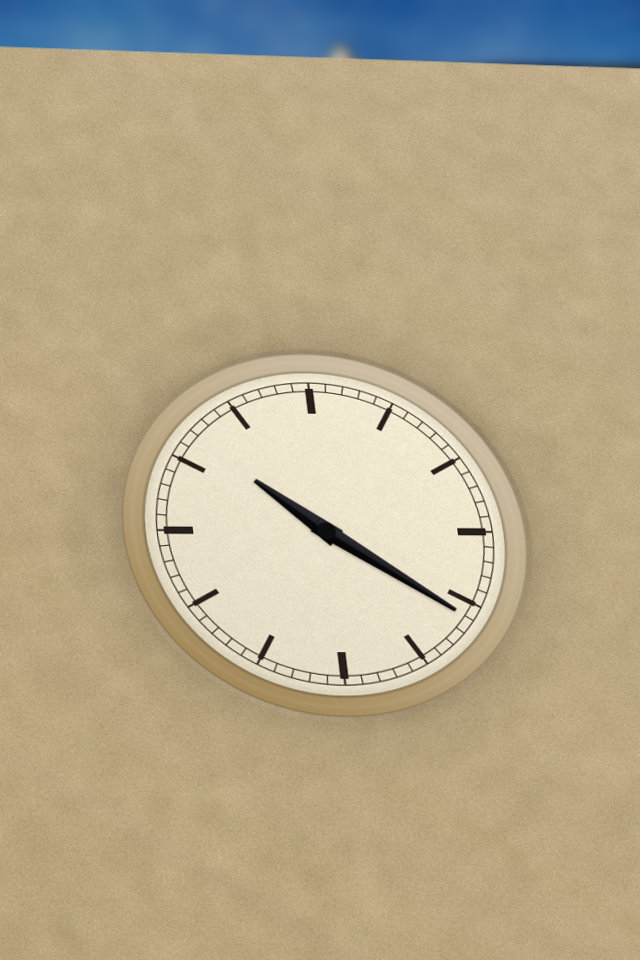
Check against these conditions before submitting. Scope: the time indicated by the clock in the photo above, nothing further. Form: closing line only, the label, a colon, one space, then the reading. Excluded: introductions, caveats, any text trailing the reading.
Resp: 10:21
